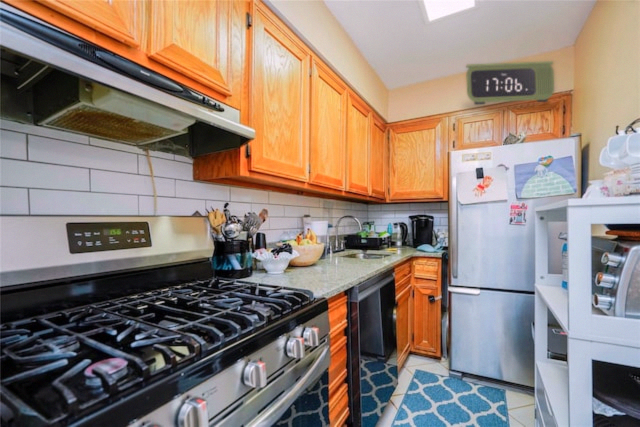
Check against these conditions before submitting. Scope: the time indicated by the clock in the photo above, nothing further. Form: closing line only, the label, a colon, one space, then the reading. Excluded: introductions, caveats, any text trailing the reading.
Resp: 17:06
